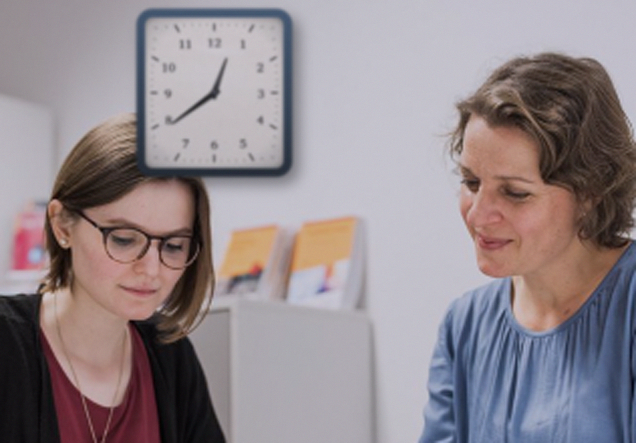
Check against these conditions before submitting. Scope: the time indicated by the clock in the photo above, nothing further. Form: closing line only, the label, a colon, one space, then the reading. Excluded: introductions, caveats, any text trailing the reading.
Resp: 12:39
